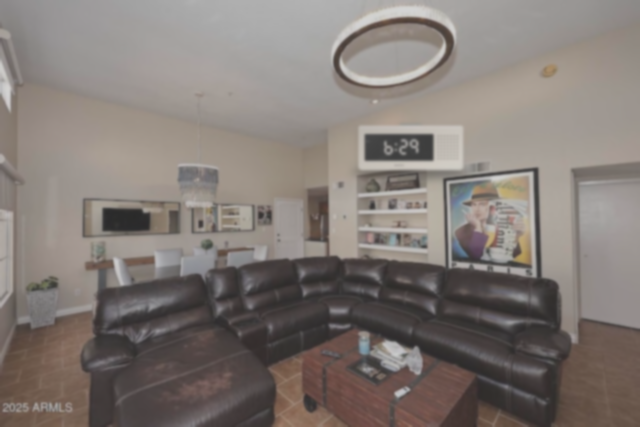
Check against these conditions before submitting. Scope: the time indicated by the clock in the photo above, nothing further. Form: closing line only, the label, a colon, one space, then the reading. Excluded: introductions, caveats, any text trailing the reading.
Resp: 6:29
